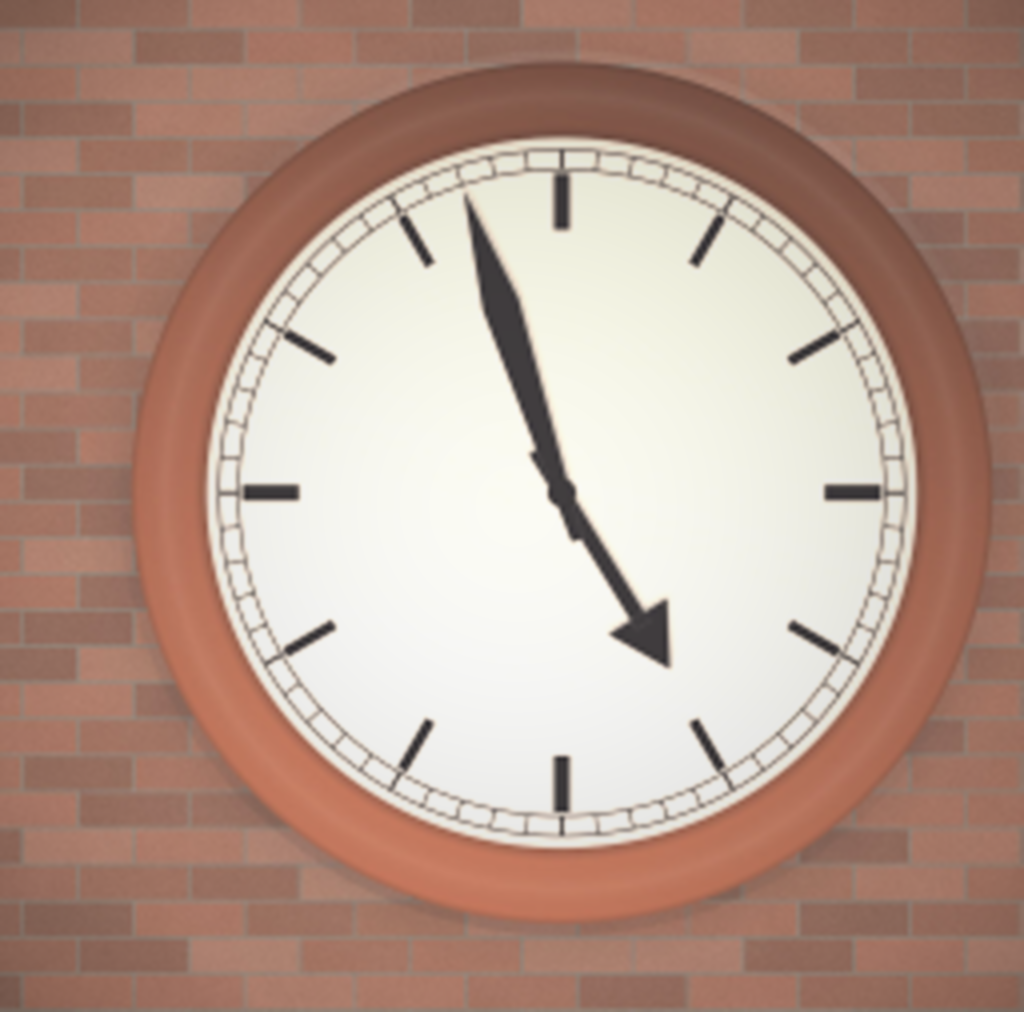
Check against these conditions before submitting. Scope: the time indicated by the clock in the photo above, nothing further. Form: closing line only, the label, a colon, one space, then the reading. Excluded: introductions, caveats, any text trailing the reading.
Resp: 4:57
